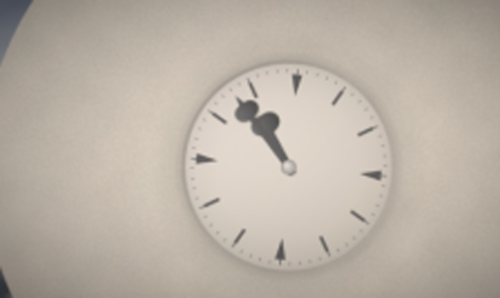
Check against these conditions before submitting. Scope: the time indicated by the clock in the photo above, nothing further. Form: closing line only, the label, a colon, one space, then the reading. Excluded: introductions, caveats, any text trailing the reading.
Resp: 10:53
